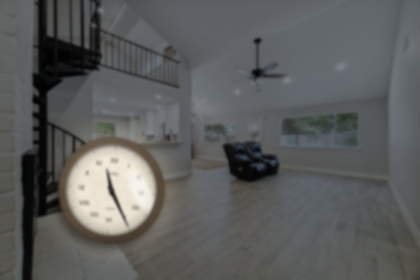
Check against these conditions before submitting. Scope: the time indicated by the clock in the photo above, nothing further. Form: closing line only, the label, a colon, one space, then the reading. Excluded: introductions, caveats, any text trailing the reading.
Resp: 11:25
